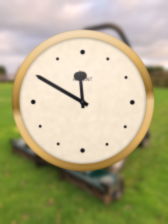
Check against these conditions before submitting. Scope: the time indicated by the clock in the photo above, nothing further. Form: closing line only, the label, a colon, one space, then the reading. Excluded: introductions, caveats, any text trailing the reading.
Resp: 11:50
